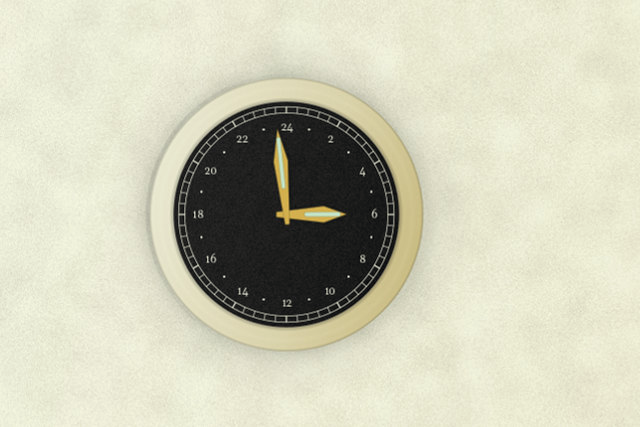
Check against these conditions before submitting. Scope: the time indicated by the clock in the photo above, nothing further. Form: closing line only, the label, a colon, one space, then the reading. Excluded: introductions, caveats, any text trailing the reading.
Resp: 5:59
